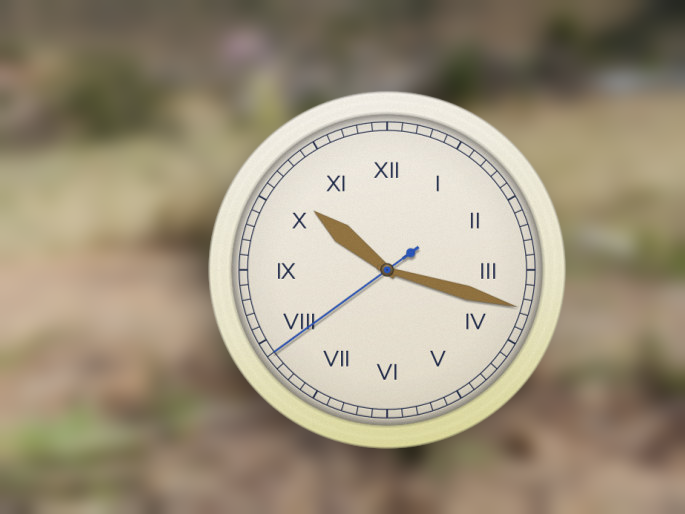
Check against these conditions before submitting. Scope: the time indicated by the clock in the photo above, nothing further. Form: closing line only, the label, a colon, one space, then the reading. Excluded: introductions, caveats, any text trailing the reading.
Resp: 10:17:39
